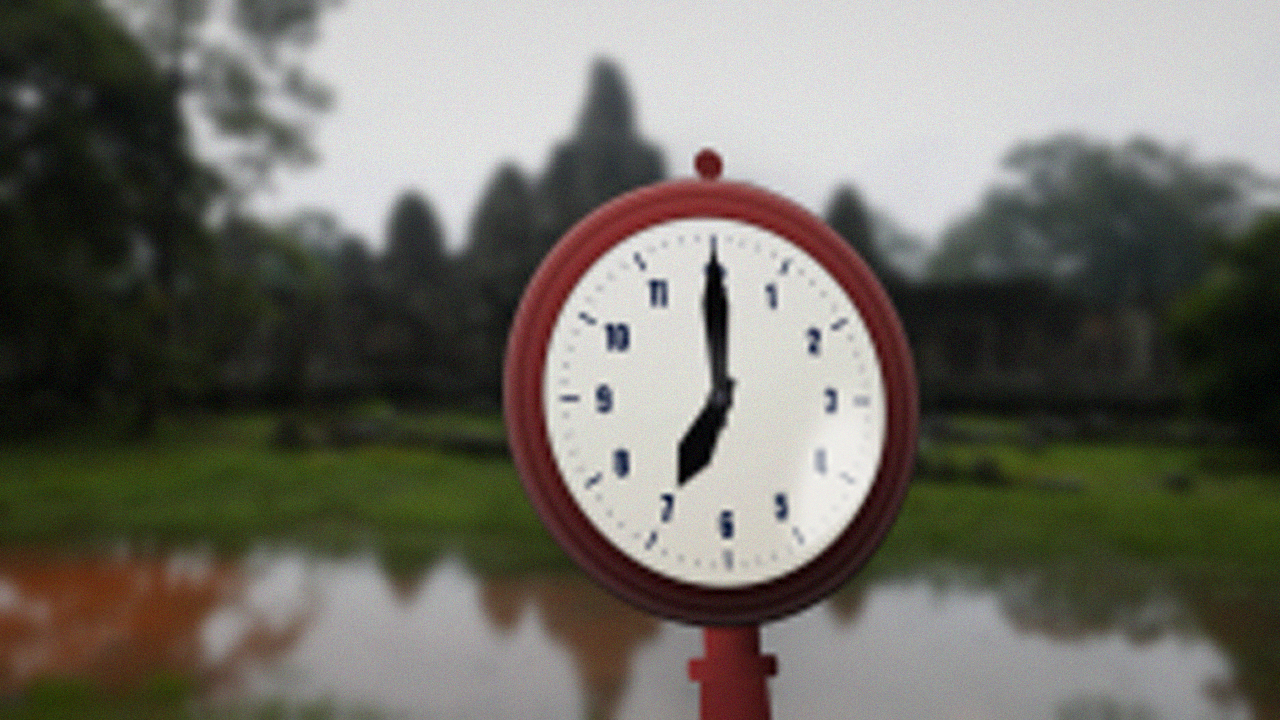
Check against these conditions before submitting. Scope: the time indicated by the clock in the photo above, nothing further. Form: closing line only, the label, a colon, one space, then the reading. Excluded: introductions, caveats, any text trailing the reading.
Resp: 7:00
